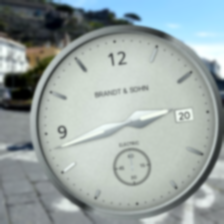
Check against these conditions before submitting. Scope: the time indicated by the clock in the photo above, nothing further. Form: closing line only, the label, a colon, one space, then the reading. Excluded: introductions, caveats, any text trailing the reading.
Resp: 2:43
